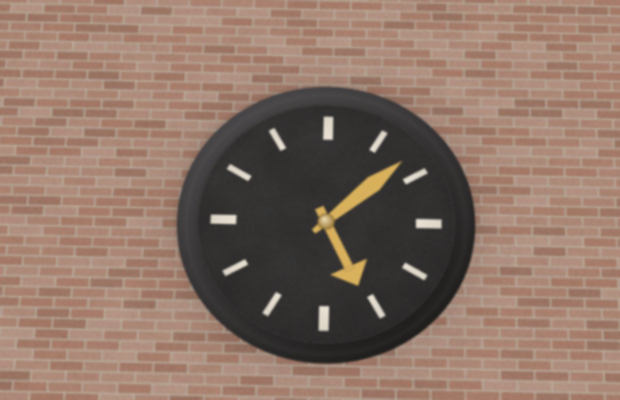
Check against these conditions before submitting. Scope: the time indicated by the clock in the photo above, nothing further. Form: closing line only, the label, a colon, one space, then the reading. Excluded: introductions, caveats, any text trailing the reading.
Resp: 5:08
